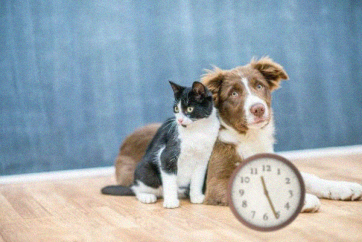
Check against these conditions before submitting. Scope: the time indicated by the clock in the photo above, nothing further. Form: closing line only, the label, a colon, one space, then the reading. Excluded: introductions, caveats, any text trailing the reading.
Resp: 11:26
